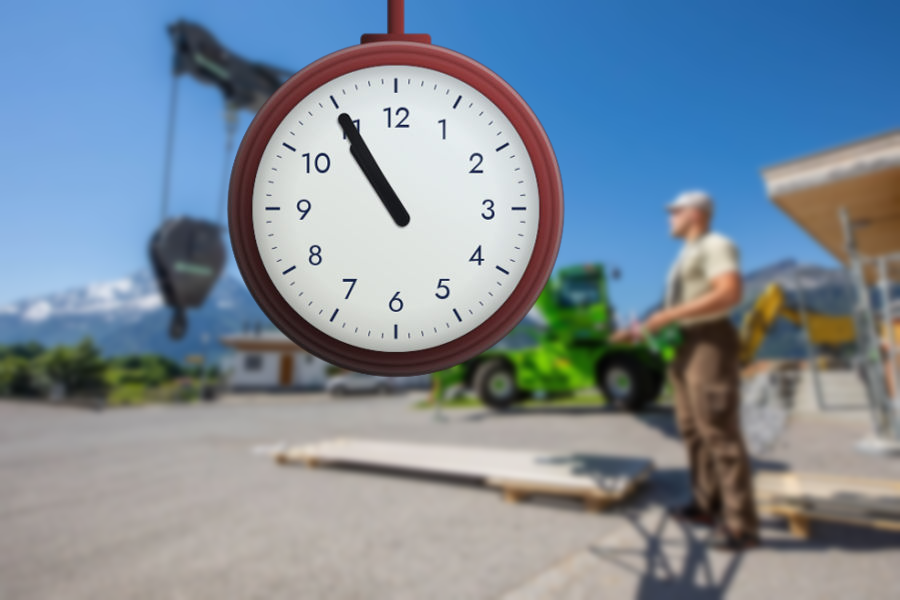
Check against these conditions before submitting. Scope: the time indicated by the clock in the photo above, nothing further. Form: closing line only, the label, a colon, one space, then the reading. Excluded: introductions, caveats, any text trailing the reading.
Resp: 10:55
